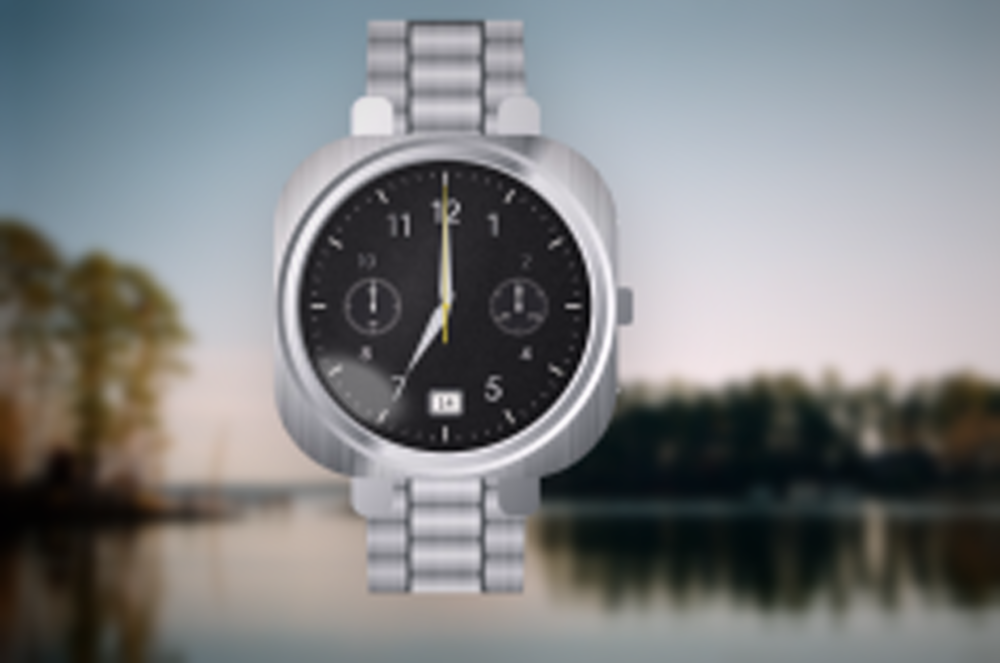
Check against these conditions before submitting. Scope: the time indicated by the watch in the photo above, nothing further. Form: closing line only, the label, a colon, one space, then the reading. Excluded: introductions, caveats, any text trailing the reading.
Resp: 7:00
